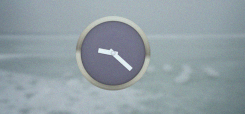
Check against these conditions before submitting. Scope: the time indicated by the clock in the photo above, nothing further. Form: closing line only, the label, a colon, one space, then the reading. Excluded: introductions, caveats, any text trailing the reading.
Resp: 9:22
